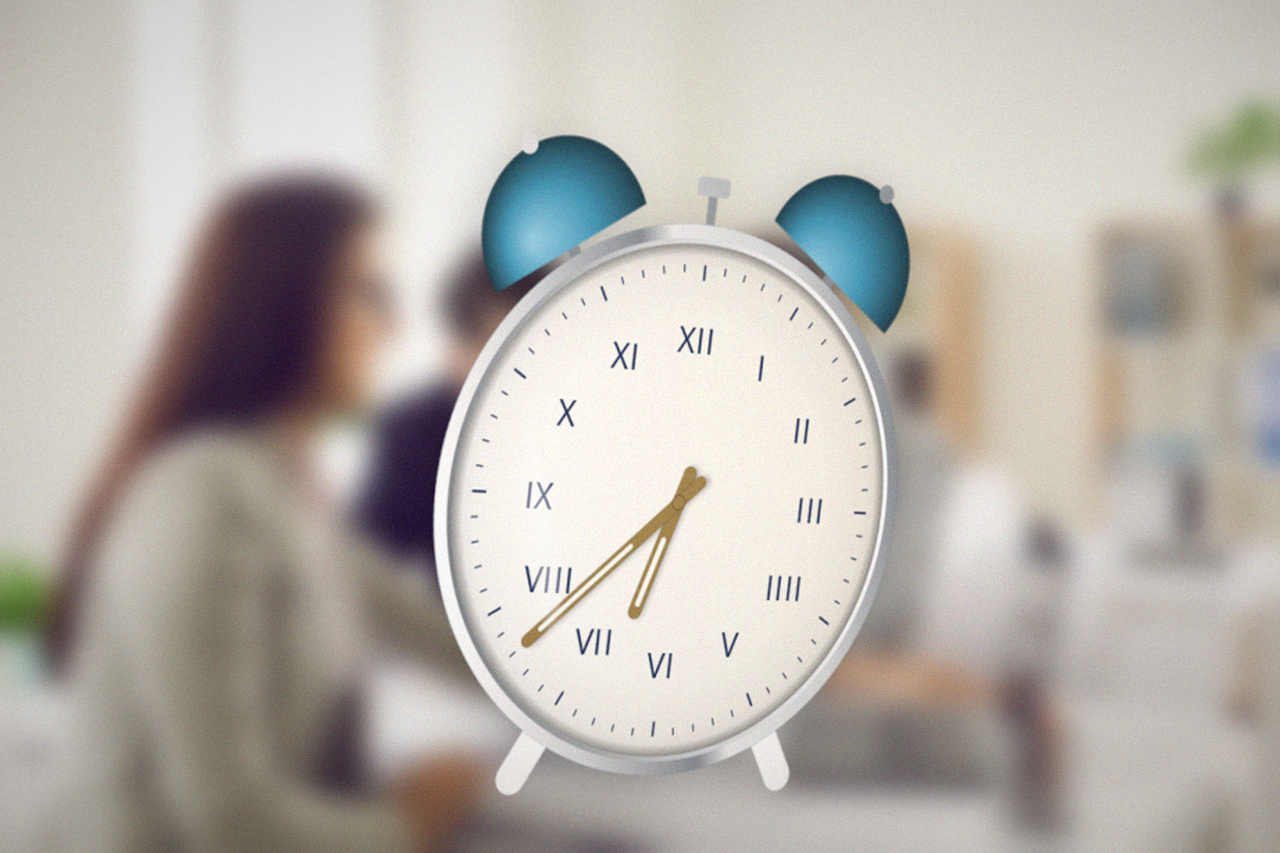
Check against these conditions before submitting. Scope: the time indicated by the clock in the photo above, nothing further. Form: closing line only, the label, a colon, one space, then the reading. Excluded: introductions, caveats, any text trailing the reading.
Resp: 6:38
